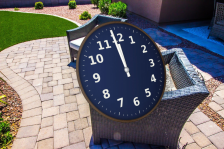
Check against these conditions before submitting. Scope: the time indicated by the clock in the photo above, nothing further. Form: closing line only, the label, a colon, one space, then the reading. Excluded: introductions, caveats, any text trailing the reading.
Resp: 11:59
